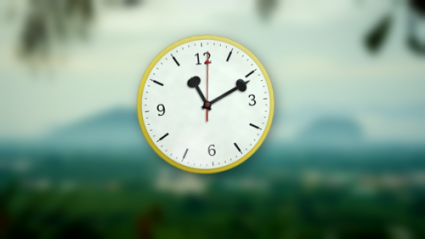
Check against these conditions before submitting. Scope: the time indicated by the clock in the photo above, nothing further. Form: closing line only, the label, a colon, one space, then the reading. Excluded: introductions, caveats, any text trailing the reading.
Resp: 11:11:01
